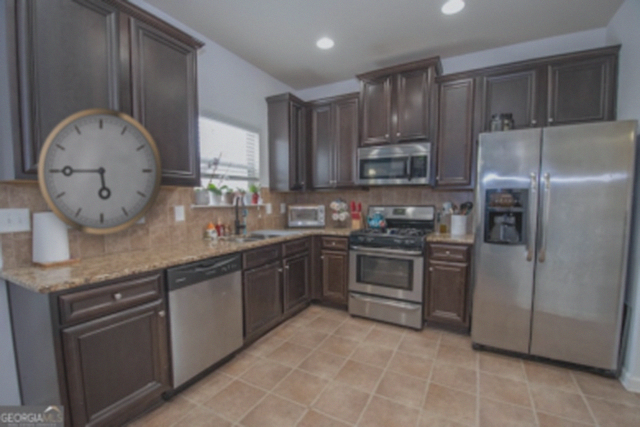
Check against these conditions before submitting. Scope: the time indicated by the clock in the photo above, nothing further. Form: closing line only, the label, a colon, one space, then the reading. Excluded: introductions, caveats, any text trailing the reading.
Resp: 5:45
